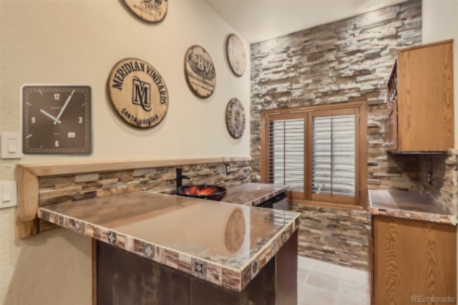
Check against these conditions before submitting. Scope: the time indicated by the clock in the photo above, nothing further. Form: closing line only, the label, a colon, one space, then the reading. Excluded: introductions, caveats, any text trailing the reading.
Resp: 10:05
